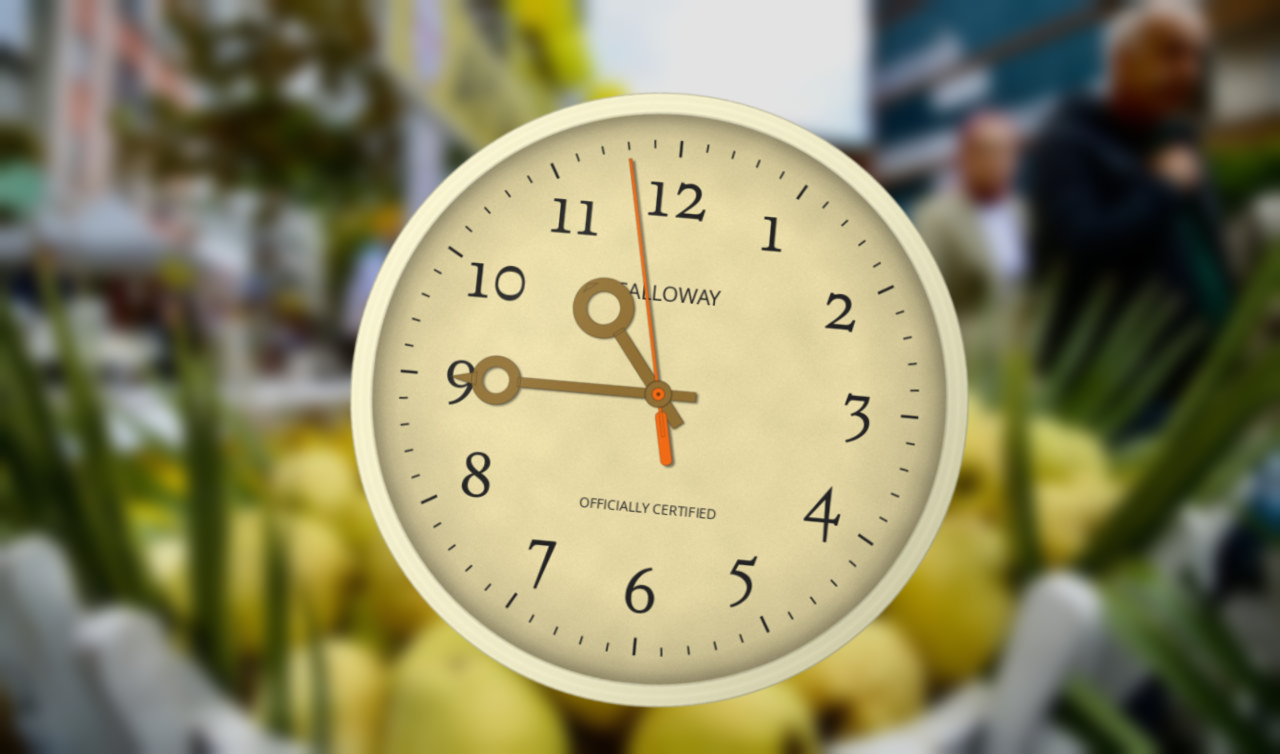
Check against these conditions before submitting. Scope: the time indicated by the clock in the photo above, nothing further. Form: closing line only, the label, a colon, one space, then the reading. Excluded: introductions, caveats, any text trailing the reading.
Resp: 10:44:58
